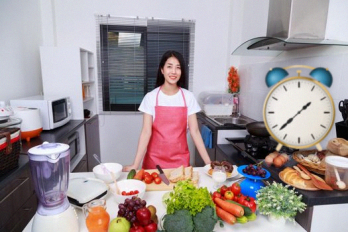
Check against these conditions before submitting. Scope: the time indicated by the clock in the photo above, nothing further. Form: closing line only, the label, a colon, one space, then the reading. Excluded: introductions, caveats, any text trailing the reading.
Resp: 1:38
